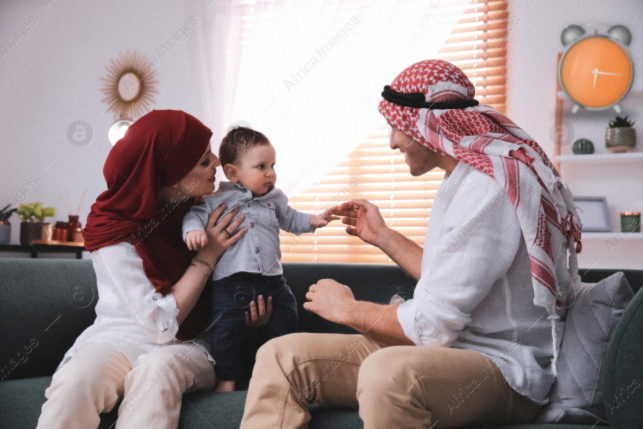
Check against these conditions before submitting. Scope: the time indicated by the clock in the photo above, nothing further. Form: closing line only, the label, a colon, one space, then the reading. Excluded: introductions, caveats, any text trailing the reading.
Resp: 6:16
